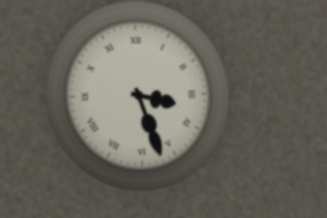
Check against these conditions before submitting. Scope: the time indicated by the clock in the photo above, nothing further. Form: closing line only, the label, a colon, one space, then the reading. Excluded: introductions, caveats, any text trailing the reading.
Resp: 3:27
